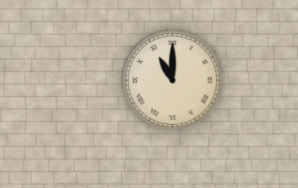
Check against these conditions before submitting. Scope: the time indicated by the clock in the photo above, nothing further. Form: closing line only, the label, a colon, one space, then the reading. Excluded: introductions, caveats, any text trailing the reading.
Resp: 11:00
